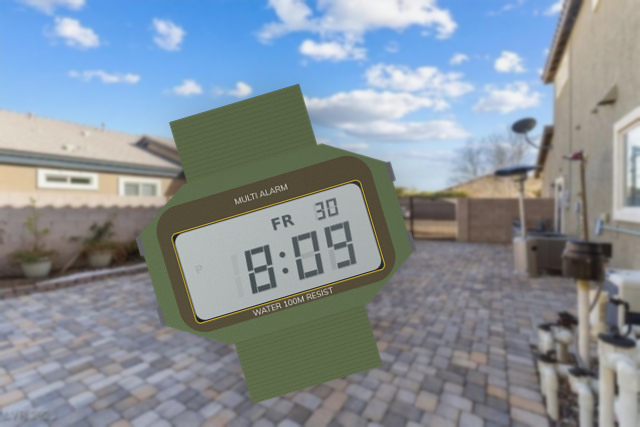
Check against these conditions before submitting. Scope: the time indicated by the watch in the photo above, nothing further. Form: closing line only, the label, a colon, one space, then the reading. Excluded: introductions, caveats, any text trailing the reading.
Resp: 8:09
